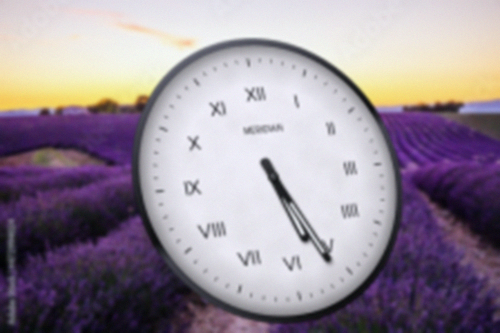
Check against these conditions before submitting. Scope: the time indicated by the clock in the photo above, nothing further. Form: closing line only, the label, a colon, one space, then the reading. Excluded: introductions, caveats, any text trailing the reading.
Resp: 5:26
